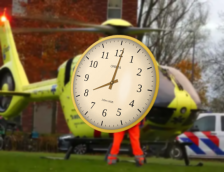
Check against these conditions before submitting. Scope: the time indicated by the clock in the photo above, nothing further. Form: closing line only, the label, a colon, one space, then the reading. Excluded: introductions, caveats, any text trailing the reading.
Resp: 8:01
